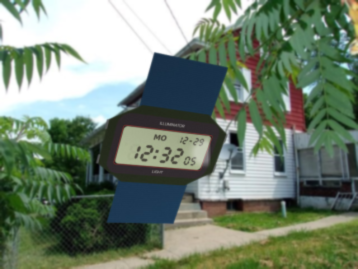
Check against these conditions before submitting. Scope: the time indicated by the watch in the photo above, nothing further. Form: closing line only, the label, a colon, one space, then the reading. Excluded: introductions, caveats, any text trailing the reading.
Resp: 12:32:05
